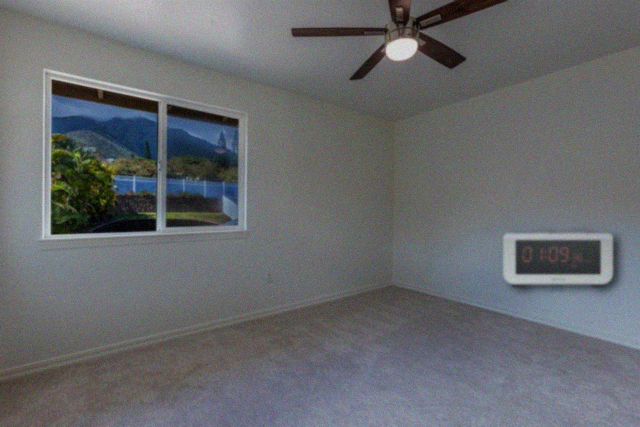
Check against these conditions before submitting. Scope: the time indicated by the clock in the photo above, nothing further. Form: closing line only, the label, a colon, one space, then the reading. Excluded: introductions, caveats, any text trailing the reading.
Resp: 1:09
